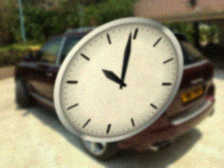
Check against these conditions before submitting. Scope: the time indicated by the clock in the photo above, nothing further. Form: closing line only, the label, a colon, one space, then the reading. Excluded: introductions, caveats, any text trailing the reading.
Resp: 9:59
